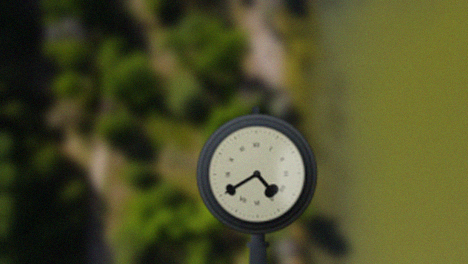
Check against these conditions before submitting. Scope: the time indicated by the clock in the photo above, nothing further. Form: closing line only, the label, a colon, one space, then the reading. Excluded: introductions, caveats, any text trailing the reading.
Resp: 4:40
